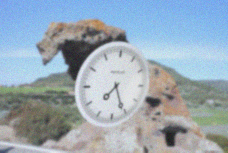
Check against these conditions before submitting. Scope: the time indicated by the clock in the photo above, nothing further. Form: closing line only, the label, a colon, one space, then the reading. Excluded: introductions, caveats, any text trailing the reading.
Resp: 7:26
